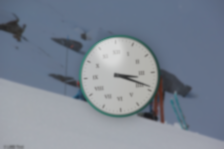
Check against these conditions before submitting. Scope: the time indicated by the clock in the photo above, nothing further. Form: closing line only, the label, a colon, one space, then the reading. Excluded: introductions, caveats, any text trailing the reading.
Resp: 3:19
